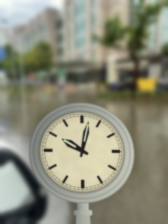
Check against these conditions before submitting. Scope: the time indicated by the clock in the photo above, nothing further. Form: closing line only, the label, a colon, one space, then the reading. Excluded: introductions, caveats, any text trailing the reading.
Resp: 10:02
